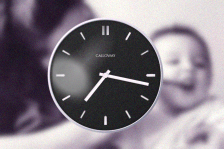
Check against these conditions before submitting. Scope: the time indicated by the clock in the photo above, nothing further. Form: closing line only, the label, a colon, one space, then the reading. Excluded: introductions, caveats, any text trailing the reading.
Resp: 7:17
